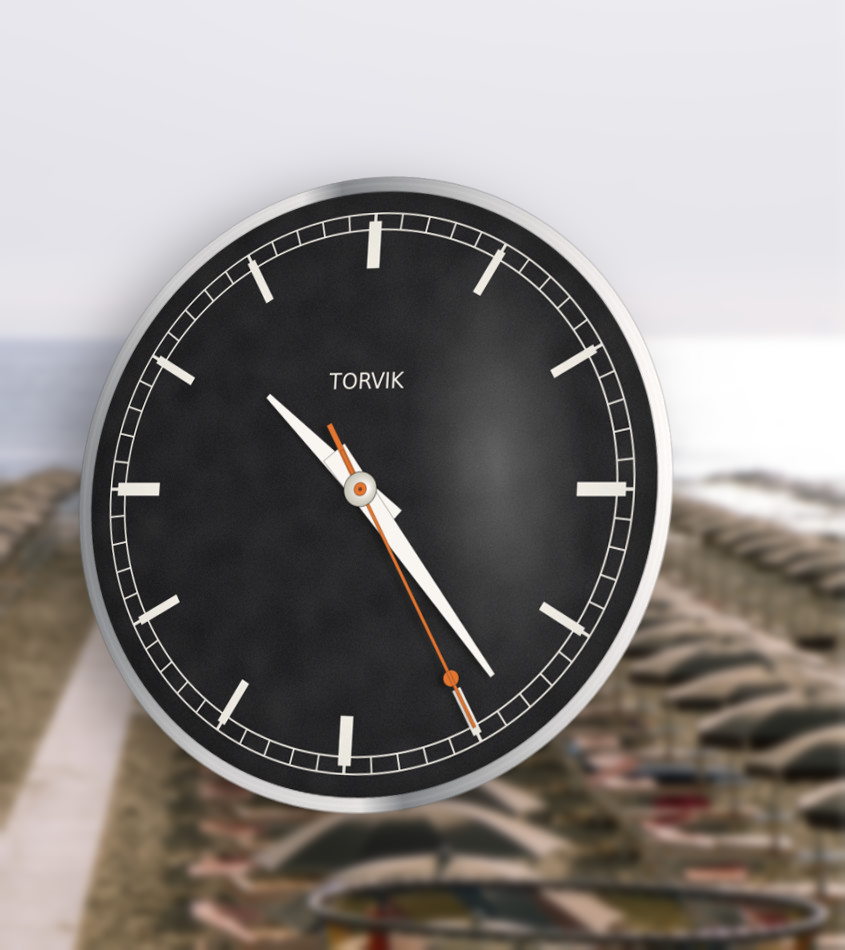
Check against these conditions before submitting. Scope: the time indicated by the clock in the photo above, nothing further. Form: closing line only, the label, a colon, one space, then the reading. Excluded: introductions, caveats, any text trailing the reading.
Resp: 10:23:25
